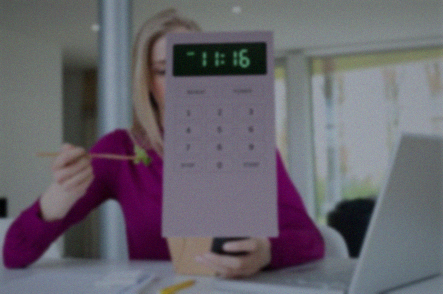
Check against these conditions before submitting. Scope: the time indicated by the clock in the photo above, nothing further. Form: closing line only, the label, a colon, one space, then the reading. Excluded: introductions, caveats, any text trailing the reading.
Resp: 11:16
